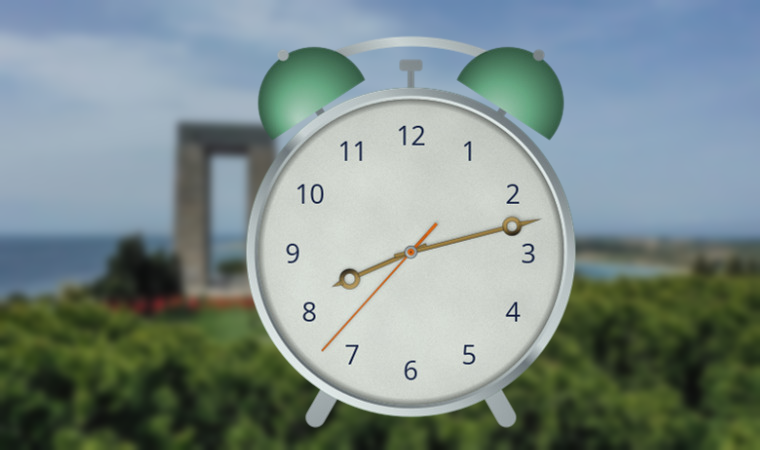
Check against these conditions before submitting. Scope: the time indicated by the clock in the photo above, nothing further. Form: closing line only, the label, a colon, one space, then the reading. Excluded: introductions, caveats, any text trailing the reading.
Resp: 8:12:37
